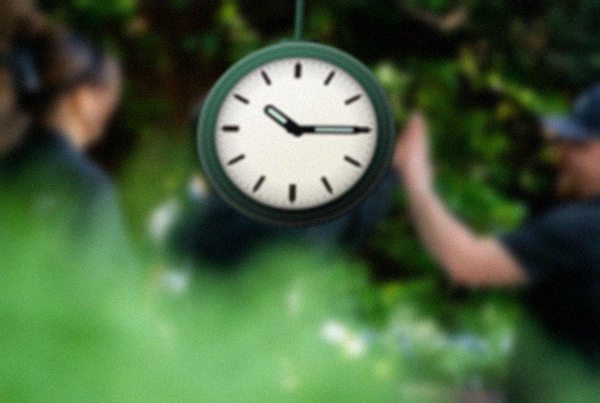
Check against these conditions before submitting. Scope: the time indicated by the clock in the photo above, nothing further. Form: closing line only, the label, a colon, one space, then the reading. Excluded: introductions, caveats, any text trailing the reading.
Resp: 10:15
